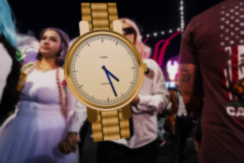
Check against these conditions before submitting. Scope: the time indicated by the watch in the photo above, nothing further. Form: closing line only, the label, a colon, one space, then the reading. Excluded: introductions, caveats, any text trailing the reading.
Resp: 4:27
